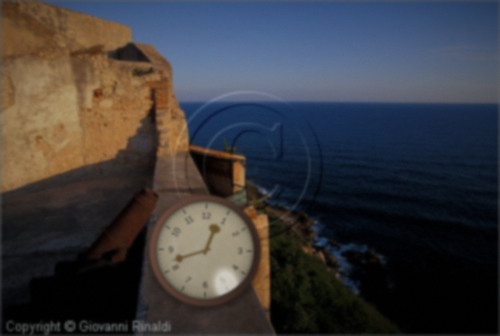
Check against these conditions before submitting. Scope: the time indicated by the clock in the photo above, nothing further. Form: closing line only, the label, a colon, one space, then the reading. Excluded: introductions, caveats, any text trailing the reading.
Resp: 12:42
